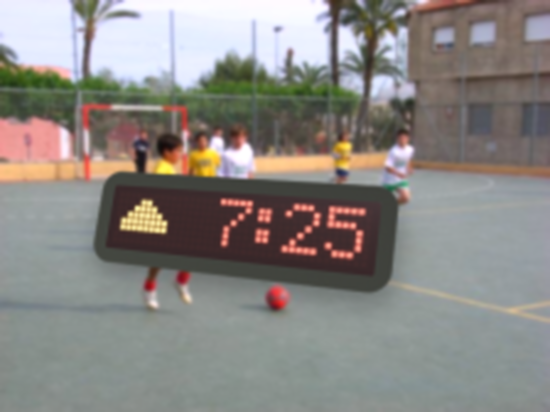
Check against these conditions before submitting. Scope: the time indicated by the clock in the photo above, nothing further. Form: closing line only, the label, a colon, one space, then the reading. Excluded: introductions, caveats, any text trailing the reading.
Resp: 7:25
